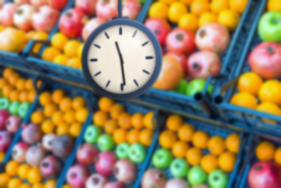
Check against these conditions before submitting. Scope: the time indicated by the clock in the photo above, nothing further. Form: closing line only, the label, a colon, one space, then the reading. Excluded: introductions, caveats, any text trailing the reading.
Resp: 11:29
